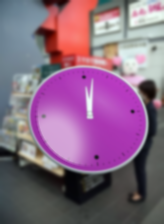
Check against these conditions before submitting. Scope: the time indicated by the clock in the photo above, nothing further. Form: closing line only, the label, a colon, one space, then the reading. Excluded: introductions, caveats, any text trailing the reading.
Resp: 12:02
